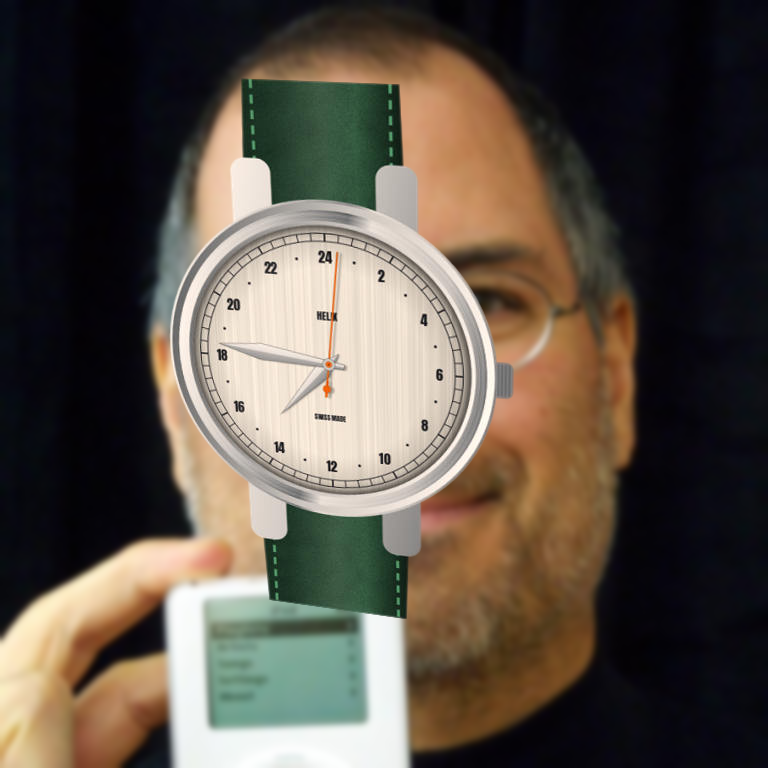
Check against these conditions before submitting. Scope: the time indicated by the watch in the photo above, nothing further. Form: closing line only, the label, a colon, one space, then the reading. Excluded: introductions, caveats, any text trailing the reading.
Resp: 14:46:01
